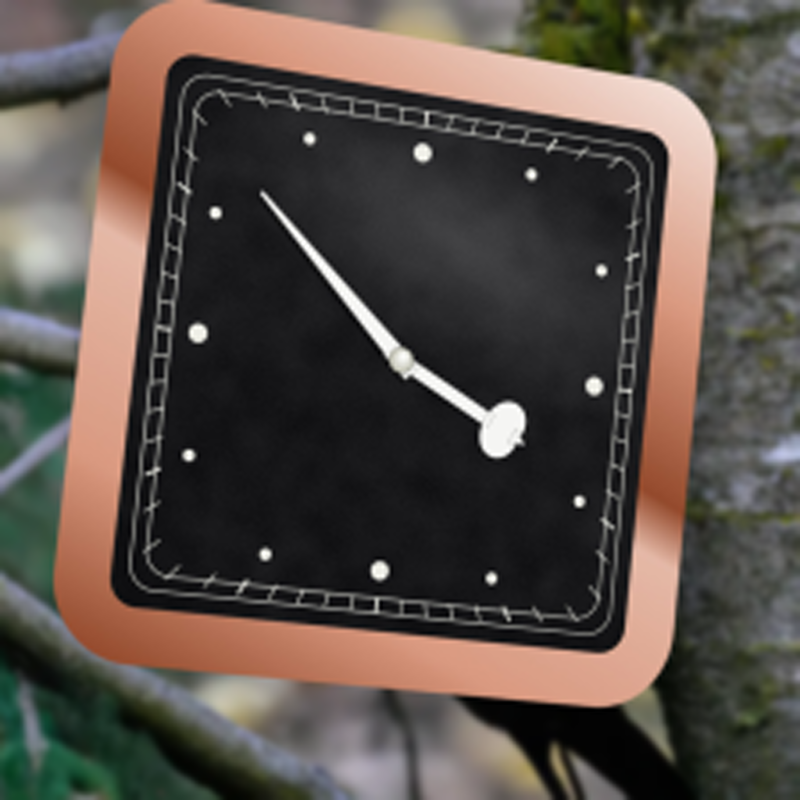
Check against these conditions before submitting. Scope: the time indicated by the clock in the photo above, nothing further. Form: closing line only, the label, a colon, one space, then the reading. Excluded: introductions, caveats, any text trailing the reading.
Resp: 3:52
